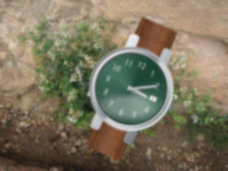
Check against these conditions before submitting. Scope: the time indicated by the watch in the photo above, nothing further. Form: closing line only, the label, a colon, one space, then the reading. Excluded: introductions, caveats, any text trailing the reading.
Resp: 3:10
